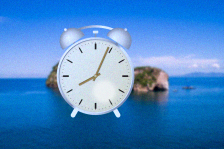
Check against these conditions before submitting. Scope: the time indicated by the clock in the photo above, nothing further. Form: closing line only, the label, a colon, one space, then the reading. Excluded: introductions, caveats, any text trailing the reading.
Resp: 8:04
